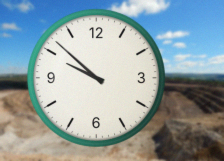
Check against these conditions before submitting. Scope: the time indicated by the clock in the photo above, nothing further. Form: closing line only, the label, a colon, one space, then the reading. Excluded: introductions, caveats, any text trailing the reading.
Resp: 9:52
